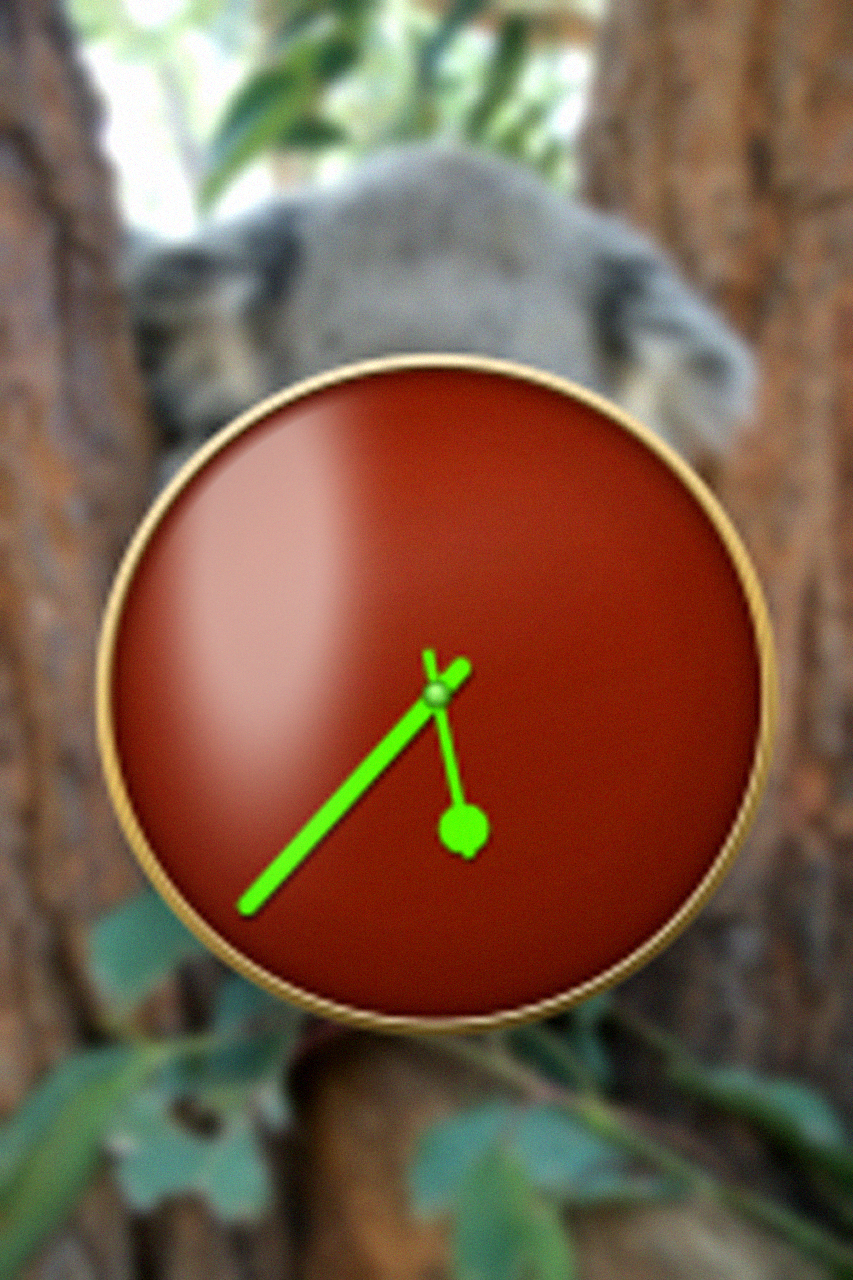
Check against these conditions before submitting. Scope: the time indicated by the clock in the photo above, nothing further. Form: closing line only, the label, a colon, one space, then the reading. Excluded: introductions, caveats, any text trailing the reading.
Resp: 5:37
